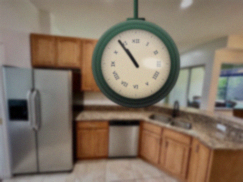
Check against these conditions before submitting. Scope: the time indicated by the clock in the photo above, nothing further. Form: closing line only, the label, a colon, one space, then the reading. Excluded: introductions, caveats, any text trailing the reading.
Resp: 10:54
